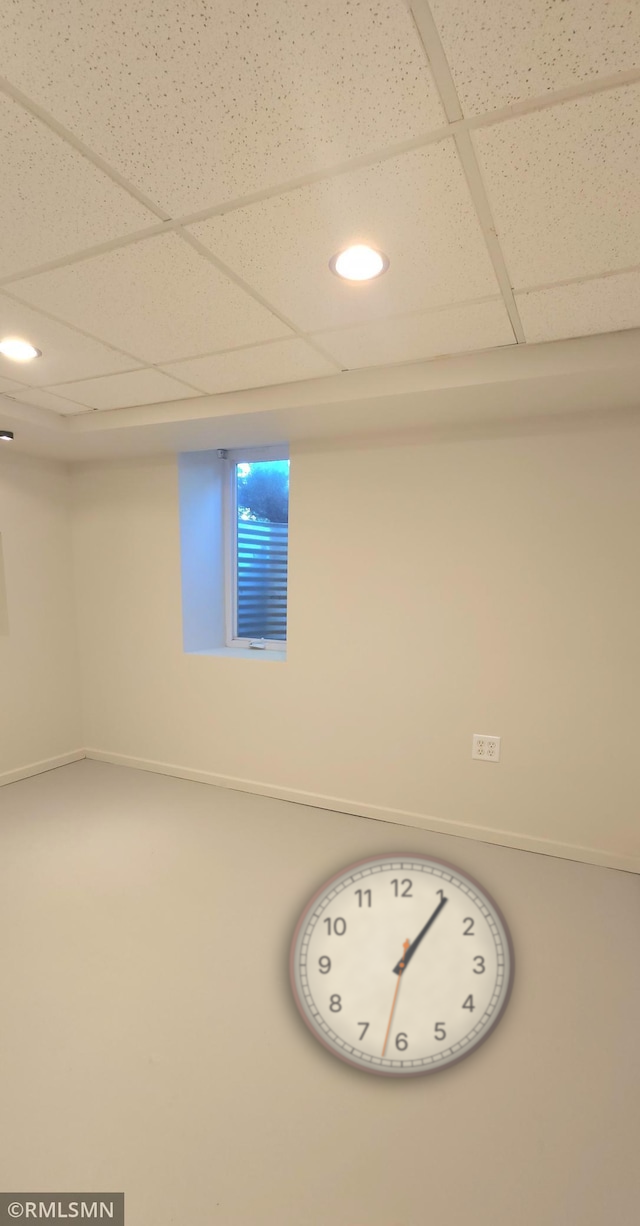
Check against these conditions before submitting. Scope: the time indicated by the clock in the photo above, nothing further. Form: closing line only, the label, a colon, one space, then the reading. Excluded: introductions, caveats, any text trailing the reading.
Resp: 1:05:32
